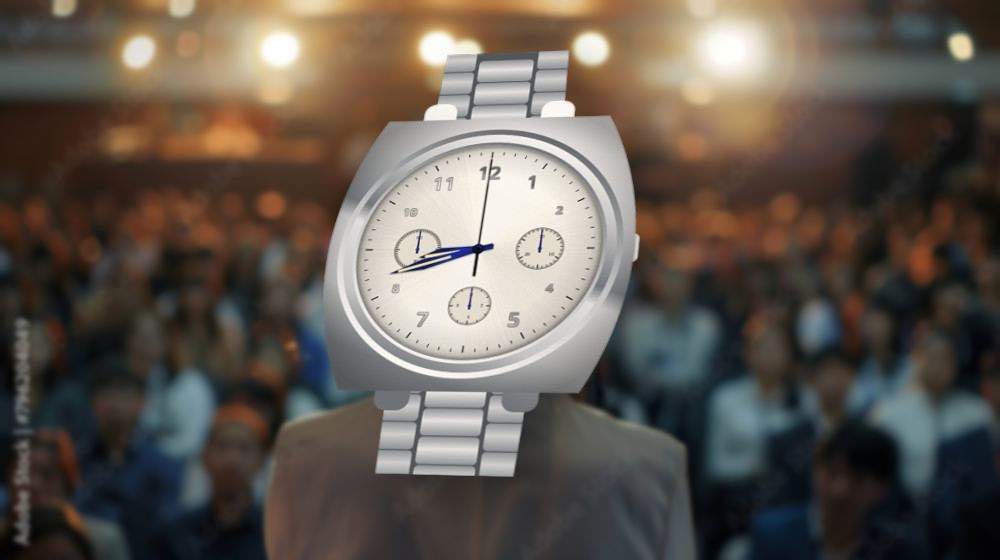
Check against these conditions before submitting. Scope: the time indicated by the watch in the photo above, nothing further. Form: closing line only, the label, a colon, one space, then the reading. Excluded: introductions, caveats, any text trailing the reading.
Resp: 8:42
